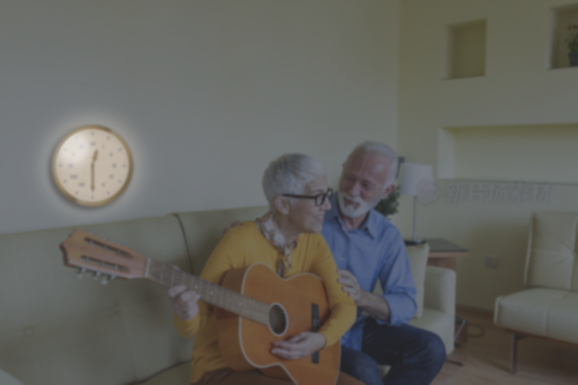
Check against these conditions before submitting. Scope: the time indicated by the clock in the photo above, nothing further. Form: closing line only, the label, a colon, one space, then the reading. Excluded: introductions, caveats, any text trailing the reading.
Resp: 12:30
